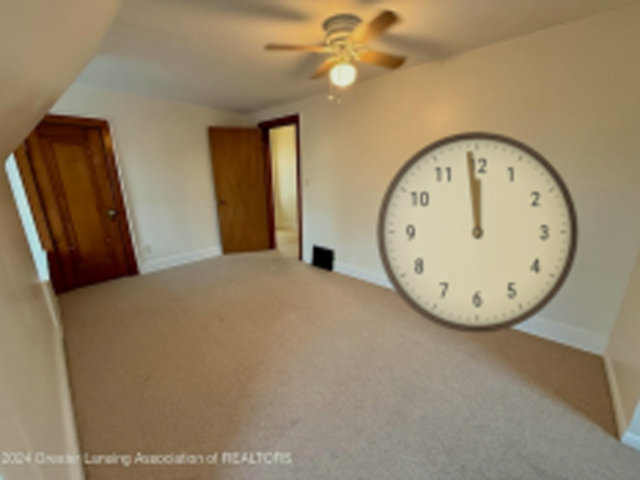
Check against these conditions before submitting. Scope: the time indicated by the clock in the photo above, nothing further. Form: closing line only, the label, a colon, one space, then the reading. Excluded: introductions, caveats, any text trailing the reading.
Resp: 11:59
